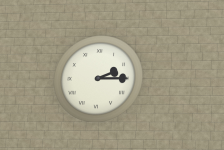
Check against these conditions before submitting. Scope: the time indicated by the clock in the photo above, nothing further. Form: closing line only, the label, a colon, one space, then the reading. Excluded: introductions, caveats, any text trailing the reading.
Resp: 2:15
